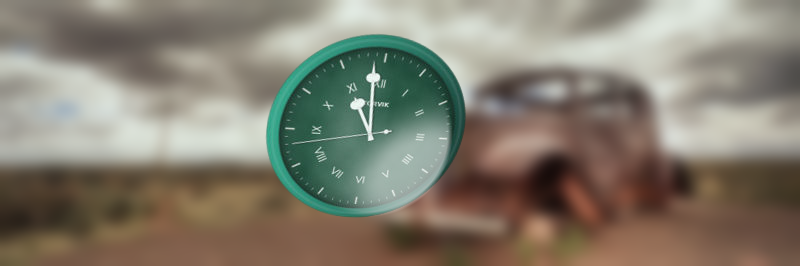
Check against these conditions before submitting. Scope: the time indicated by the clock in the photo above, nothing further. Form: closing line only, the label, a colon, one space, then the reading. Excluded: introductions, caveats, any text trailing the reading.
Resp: 10:58:43
